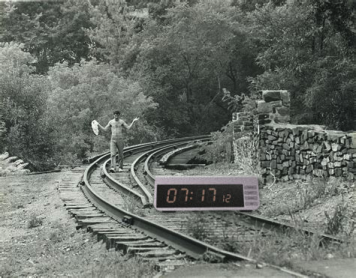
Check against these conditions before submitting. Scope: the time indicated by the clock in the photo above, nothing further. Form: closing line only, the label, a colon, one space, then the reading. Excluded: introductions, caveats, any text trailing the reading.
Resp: 7:17:12
